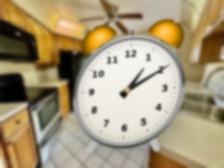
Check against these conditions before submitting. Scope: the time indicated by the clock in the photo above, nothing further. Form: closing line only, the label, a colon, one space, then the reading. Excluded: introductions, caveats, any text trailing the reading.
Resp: 1:10
